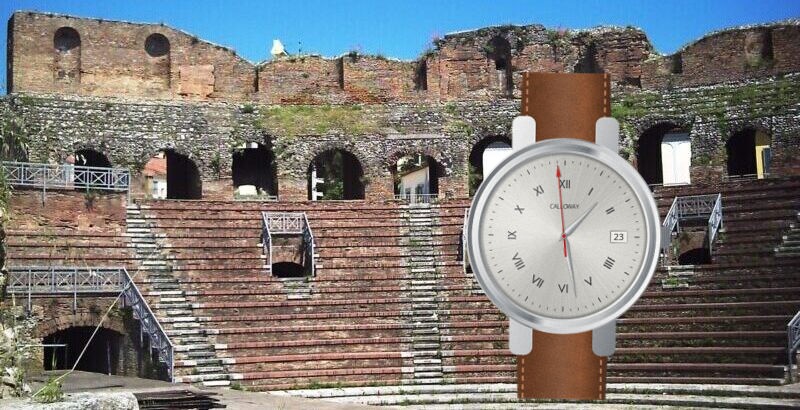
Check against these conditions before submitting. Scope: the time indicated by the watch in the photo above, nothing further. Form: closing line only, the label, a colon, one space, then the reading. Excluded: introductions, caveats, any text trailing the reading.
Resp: 1:27:59
